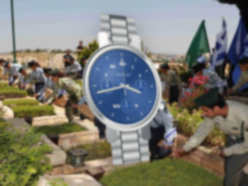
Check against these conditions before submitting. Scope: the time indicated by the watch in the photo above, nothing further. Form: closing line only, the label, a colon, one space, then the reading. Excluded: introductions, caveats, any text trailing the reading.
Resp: 3:43
